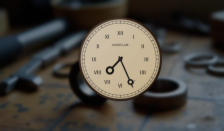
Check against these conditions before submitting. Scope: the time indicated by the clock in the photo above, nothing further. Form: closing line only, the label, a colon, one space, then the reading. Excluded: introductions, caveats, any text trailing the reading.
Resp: 7:26
